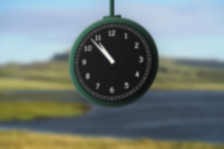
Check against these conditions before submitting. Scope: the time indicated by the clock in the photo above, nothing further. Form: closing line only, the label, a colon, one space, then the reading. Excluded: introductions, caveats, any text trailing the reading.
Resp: 10:53
